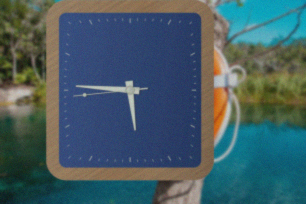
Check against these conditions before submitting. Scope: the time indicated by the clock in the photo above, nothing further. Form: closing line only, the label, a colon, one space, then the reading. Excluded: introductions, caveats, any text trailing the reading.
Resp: 5:45:44
